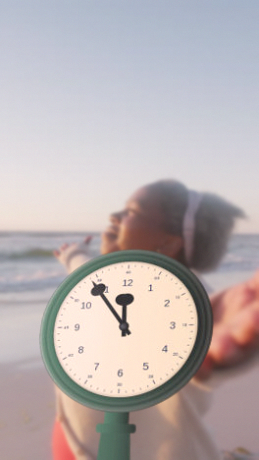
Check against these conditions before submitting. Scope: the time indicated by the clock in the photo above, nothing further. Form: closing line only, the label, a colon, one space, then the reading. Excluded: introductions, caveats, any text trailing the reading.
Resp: 11:54
